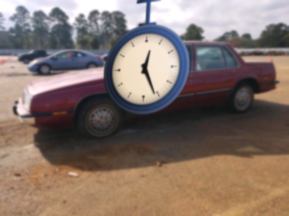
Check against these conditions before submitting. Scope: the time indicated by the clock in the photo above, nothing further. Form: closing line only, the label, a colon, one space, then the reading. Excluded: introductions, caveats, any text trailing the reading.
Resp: 12:26
